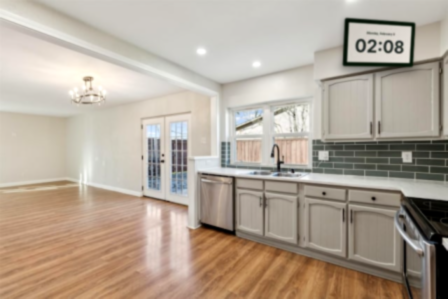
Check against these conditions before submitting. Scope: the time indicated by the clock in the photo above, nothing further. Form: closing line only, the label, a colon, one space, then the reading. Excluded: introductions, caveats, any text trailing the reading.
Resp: 2:08
